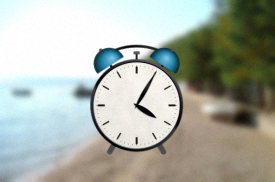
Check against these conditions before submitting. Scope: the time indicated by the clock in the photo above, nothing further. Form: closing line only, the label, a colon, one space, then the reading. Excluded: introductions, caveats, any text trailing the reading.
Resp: 4:05
